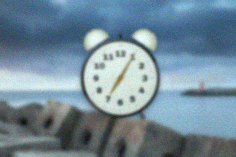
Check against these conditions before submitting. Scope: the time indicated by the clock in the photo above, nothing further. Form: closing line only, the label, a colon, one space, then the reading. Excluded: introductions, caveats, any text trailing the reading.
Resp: 7:05
